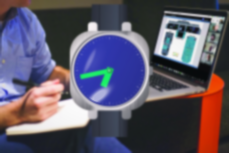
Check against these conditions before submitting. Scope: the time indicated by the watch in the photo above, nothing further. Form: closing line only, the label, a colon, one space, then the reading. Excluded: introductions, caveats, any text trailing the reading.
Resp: 6:43
